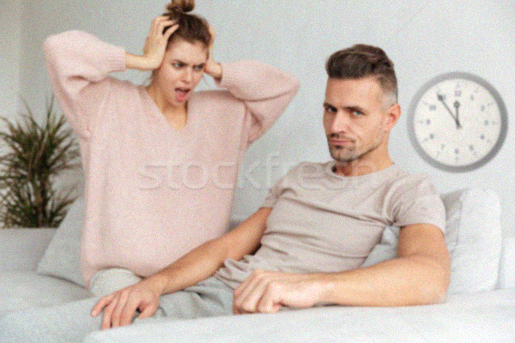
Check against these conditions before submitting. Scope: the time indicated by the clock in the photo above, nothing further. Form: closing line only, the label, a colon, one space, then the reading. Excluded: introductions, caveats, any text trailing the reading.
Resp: 11:54
